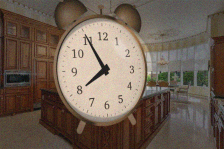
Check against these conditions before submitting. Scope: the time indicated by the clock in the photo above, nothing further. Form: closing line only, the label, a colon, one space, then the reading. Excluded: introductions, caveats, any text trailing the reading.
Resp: 7:55
